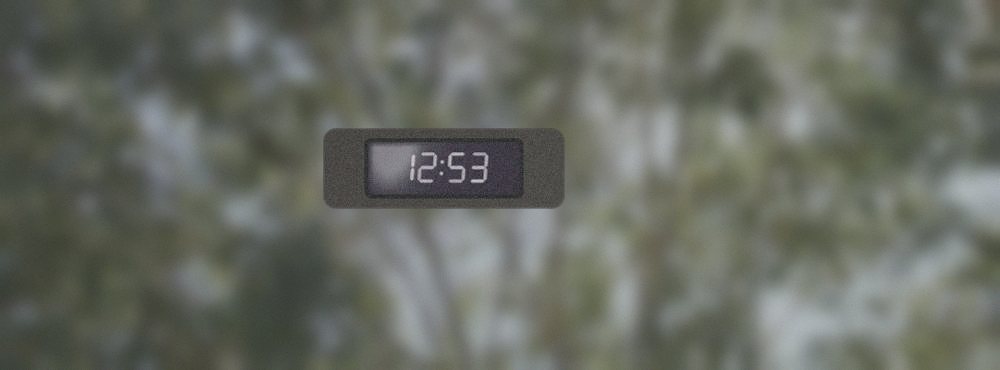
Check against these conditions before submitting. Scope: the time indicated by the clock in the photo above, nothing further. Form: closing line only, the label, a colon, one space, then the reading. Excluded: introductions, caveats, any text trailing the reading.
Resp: 12:53
